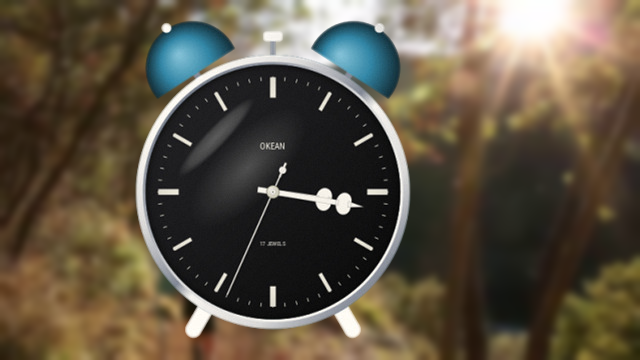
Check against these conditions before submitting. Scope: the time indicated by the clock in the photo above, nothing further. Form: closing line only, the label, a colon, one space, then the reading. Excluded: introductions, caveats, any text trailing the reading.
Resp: 3:16:34
